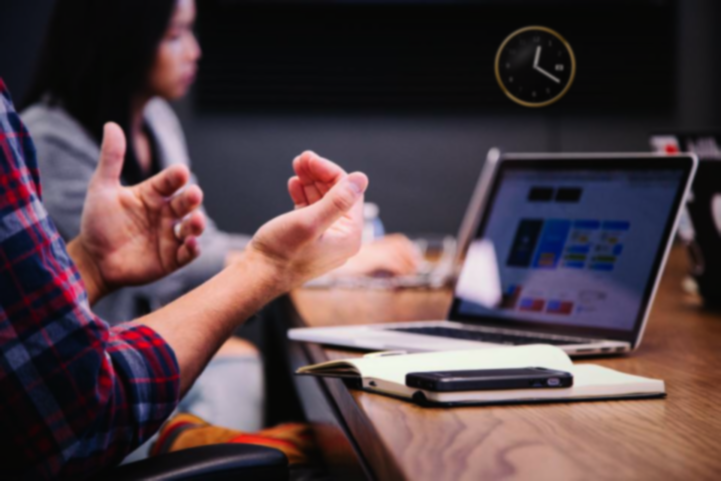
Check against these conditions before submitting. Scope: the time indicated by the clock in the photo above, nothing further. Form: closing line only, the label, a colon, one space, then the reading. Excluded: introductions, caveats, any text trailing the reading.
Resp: 12:20
